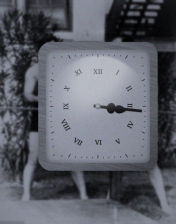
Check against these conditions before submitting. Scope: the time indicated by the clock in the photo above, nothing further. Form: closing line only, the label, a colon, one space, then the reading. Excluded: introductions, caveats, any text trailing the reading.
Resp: 3:16
